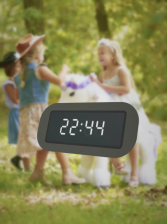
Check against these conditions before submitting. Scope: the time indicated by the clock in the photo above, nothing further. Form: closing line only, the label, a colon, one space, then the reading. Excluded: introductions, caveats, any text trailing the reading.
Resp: 22:44
